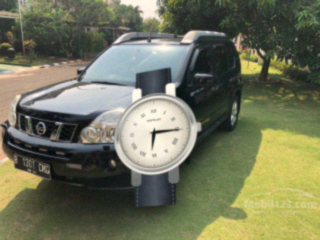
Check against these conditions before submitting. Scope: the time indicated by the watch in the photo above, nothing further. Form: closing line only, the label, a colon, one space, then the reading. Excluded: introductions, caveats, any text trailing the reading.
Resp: 6:15
